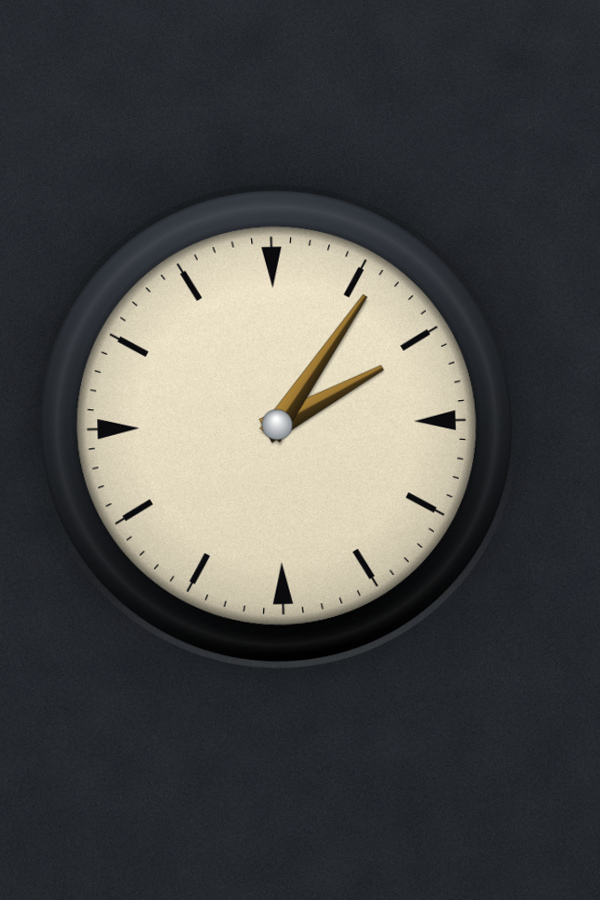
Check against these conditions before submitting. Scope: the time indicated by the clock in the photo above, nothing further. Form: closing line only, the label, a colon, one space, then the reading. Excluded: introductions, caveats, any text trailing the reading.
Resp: 2:06
